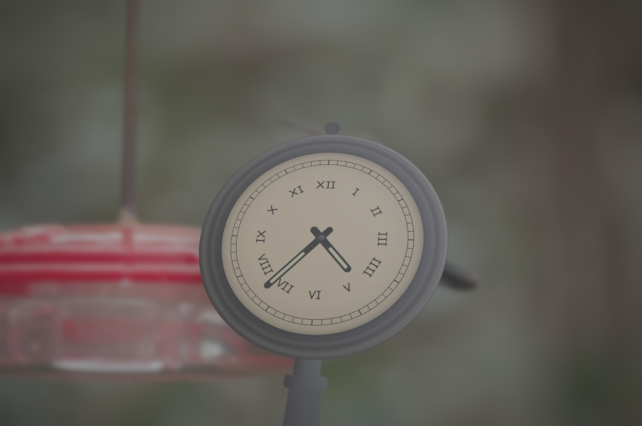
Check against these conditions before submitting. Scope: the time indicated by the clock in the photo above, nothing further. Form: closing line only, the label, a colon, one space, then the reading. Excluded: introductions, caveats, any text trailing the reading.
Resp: 4:37
